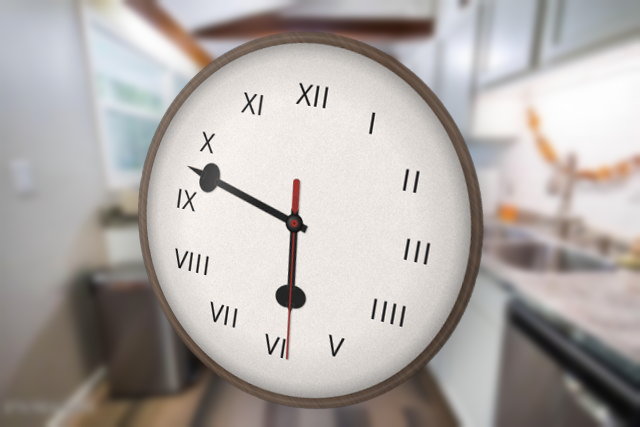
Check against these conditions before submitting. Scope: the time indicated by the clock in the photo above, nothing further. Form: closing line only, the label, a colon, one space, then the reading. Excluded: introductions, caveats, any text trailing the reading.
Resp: 5:47:29
